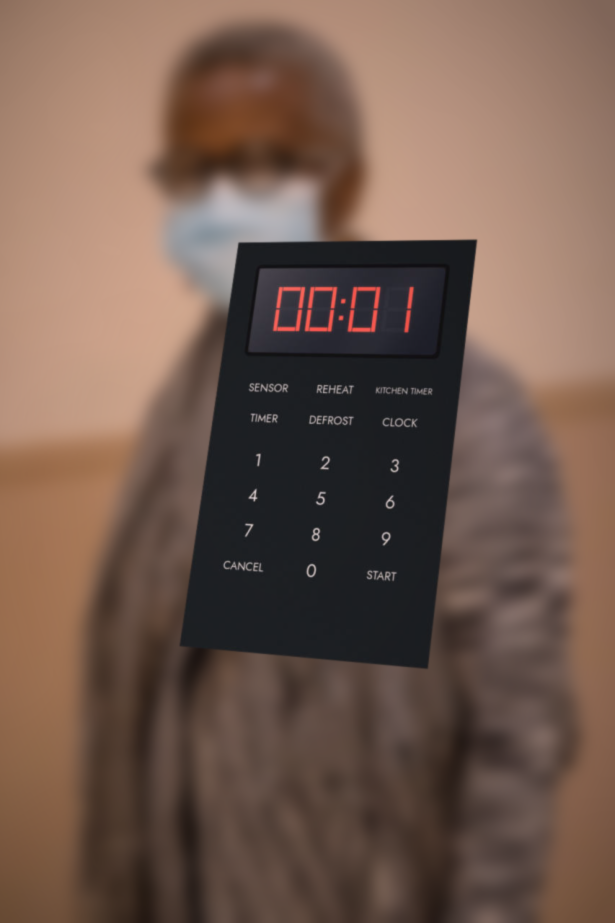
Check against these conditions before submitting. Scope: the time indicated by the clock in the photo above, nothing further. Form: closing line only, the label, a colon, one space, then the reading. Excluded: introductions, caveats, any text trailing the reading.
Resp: 0:01
